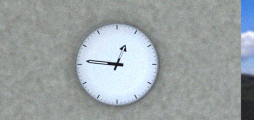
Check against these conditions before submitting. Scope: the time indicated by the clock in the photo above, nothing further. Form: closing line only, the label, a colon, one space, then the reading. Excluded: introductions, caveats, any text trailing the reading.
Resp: 12:46
